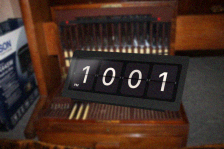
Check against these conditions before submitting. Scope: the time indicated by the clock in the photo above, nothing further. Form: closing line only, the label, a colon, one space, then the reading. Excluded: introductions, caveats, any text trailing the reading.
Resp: 10:01
